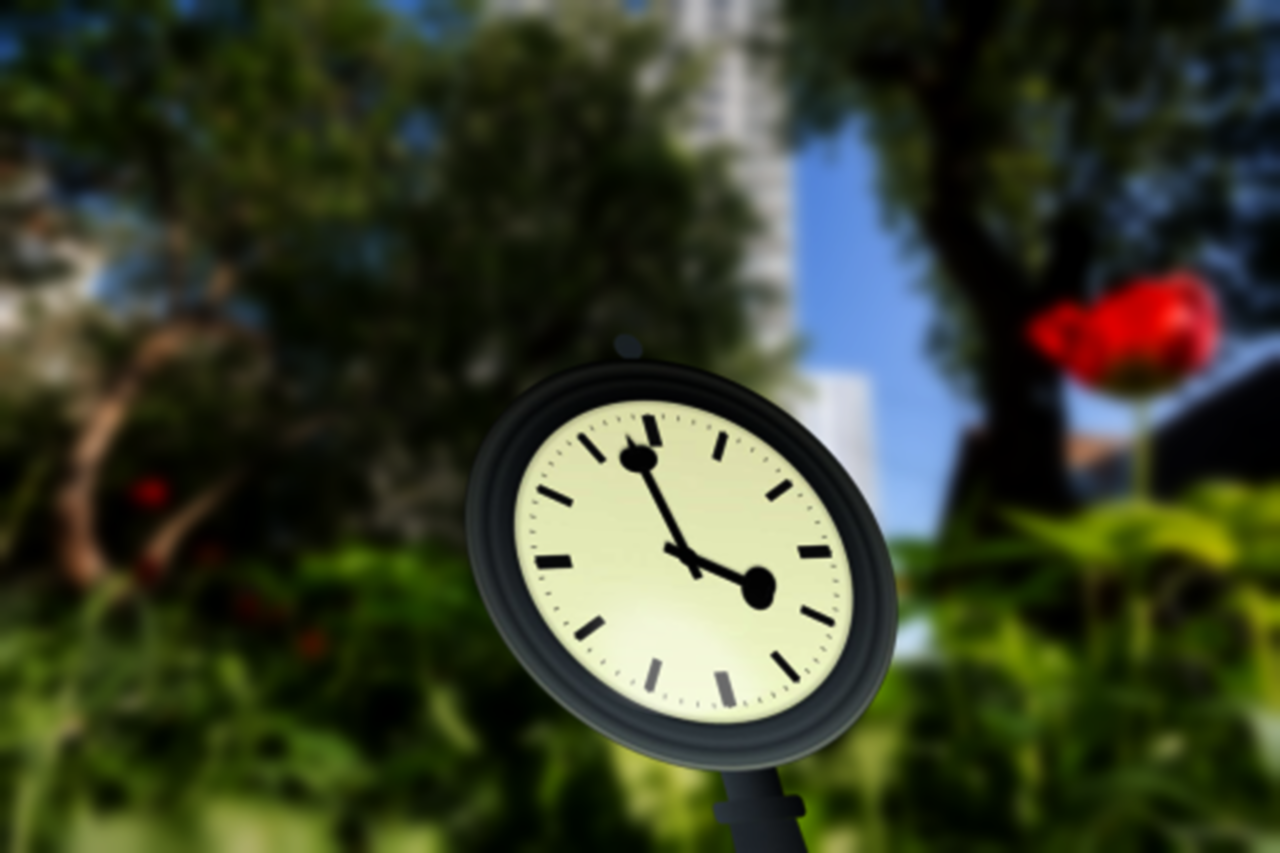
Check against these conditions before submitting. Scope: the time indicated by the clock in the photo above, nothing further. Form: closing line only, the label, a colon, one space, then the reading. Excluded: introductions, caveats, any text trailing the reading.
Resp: 3:58
